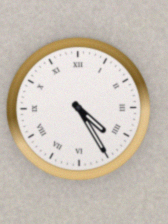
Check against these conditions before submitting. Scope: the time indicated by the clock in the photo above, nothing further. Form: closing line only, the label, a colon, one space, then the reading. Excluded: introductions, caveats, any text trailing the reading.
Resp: 4:25
